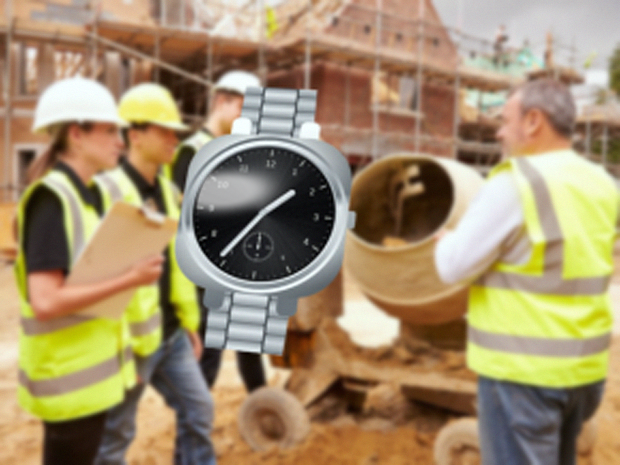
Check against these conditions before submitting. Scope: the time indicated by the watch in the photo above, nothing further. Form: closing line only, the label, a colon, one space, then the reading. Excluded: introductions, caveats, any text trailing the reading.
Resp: 1:36
